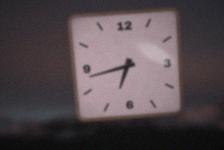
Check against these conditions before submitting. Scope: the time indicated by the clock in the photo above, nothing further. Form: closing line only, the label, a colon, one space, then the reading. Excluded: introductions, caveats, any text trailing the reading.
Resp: 6:43
